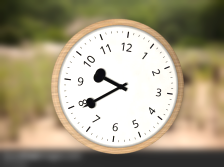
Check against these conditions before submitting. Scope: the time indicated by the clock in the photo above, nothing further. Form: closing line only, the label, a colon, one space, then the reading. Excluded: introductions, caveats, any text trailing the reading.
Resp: 9:39
